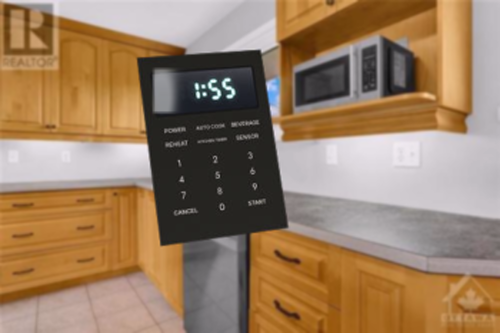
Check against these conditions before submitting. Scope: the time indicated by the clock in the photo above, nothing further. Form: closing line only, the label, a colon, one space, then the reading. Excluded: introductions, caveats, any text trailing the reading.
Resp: 1:55
